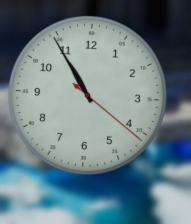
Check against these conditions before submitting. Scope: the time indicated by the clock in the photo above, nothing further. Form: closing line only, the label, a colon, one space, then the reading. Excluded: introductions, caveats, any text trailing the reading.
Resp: 10:54:21
